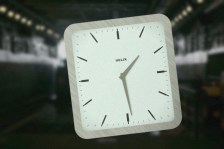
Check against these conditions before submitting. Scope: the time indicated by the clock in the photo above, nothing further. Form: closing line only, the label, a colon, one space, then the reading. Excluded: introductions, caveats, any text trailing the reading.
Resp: 1:29
